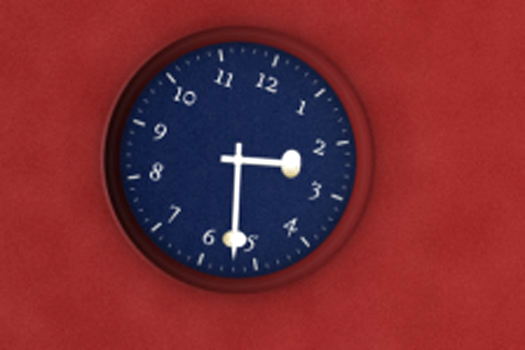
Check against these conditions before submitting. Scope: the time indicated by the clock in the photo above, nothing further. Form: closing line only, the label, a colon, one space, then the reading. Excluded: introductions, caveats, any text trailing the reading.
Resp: 2:27
